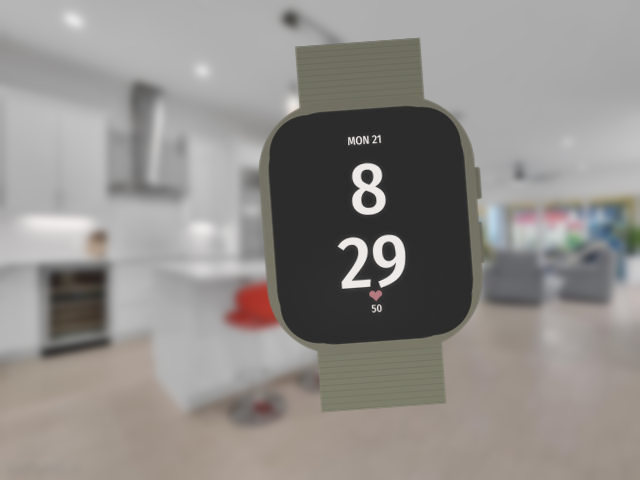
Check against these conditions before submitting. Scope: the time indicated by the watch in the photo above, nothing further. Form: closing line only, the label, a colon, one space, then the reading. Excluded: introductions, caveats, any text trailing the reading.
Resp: 8:29
